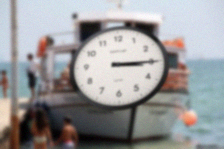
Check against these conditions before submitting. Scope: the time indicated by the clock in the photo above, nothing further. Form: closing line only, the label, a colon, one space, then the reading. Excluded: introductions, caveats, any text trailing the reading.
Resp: 3:15
